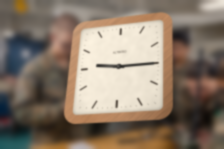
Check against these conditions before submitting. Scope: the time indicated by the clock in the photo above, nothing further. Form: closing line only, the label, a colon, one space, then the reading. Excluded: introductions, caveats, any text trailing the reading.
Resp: 9:15
